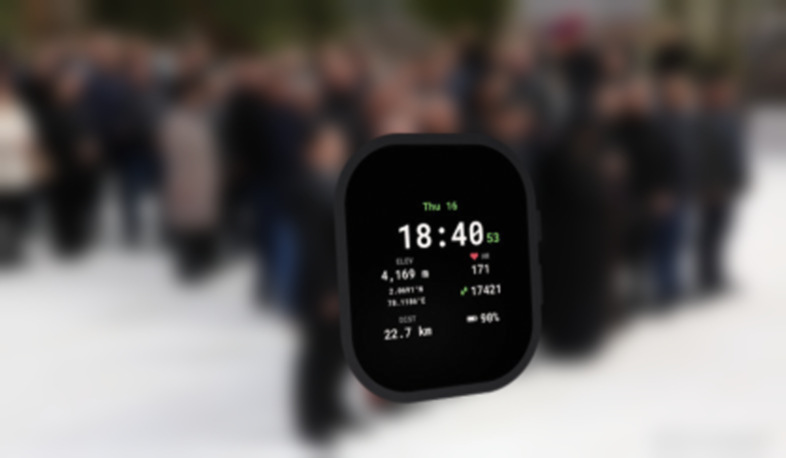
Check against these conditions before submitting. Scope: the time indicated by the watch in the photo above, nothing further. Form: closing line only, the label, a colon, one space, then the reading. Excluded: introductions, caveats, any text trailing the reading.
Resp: 18:40
